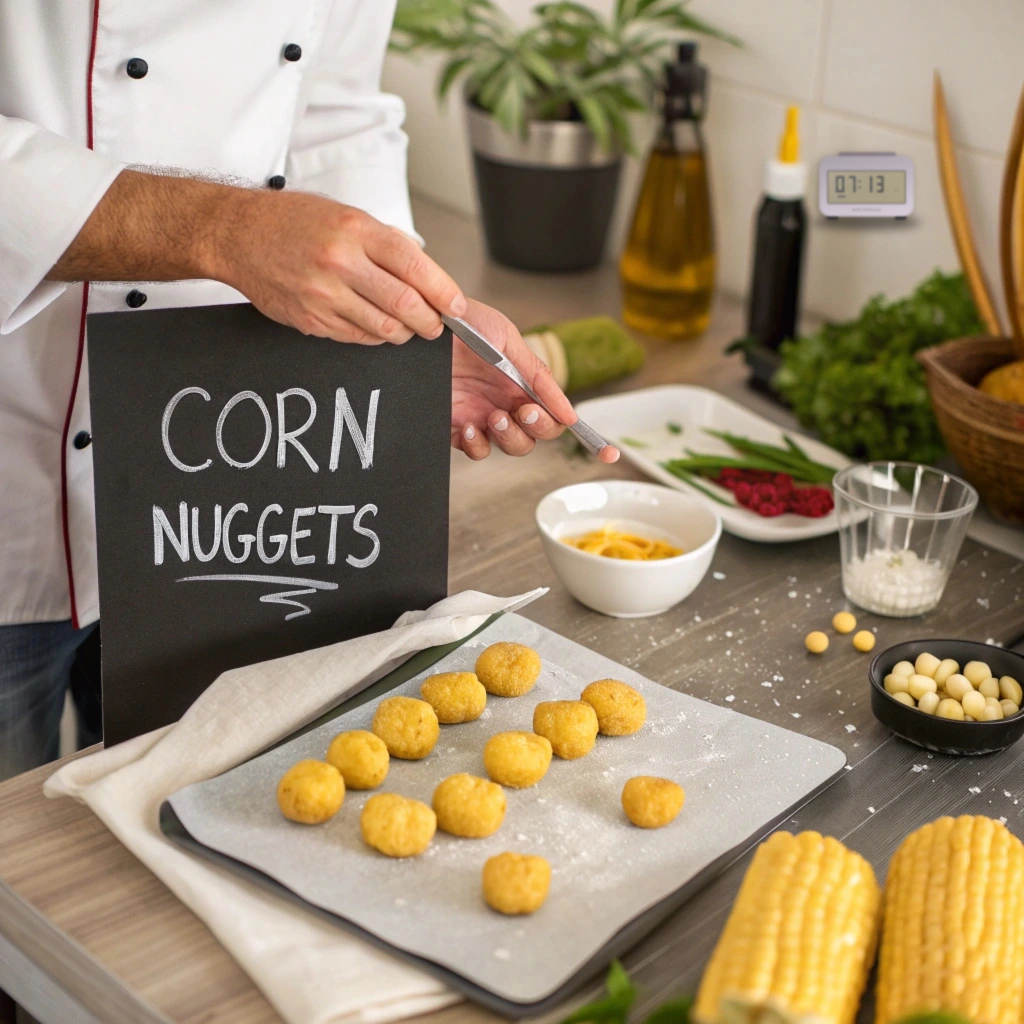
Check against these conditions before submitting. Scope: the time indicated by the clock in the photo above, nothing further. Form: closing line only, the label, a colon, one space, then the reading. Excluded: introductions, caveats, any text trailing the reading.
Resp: 7:13
